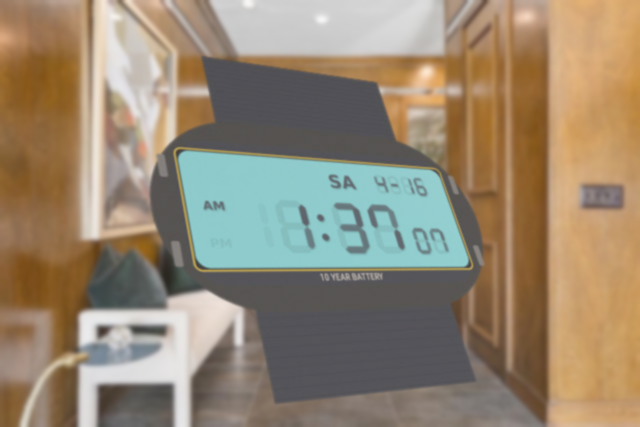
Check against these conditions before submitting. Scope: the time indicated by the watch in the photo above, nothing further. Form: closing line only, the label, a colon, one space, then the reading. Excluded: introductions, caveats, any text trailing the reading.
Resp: 1:37:07
